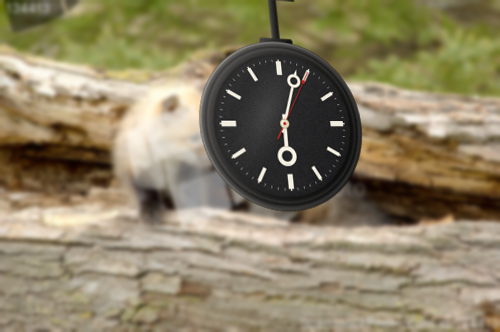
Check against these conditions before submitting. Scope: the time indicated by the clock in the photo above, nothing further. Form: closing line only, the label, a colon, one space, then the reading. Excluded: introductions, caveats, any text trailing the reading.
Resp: 6:03:05
